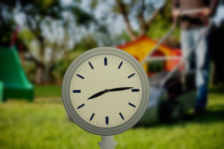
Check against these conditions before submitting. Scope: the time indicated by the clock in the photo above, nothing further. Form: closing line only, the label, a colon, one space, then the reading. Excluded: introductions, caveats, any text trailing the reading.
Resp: 8:14
